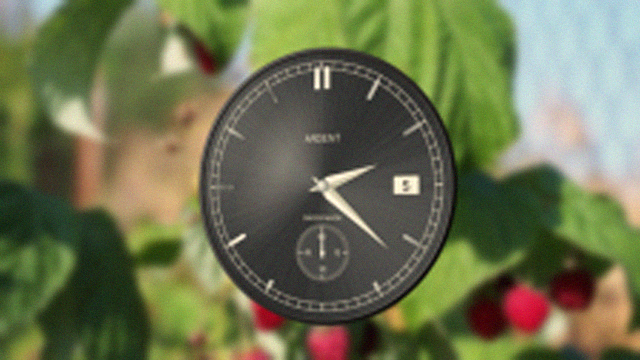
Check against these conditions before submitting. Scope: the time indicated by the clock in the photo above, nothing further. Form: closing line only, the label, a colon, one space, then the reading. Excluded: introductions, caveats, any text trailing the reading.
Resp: 2:22
